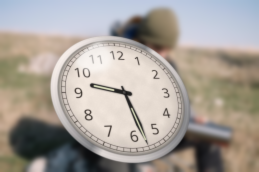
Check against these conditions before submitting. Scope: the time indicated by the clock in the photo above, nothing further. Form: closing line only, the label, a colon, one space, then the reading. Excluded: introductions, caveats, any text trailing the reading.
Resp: 9:28
